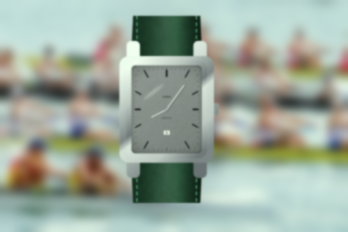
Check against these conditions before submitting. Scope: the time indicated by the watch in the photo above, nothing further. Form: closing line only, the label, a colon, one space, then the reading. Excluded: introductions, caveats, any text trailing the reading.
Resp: 8:06
